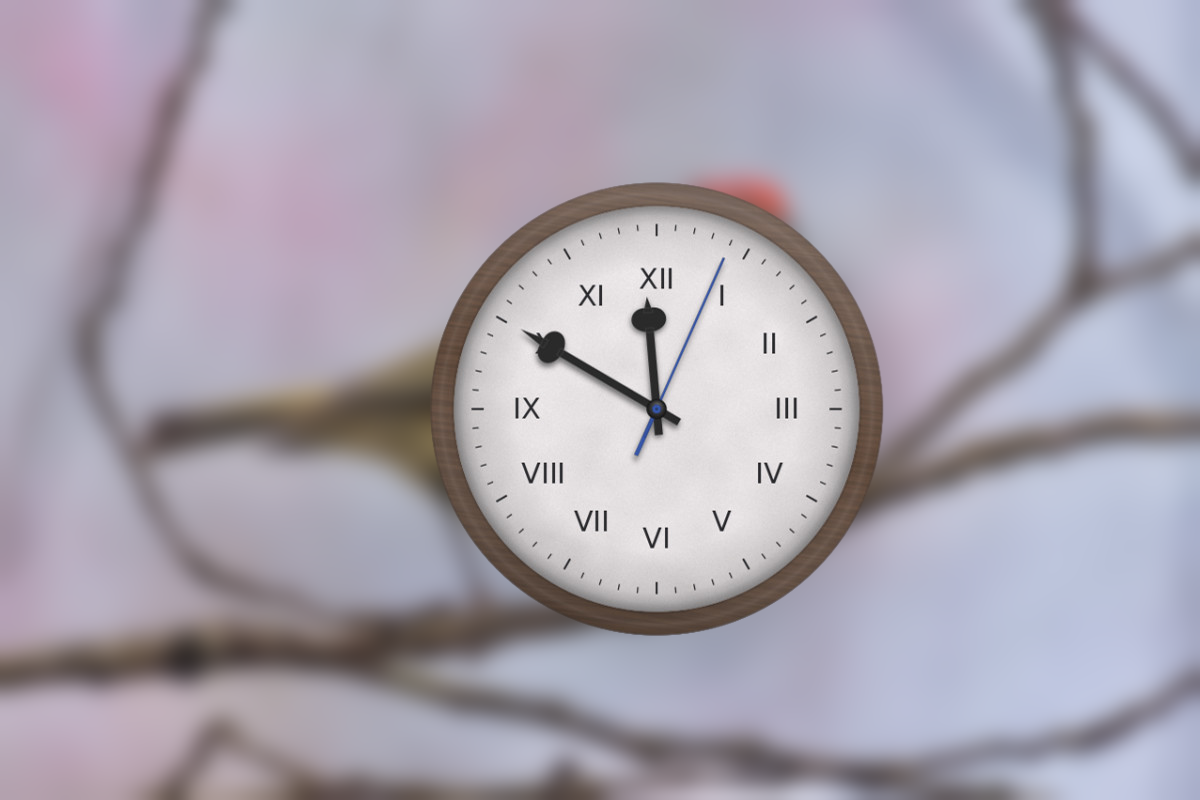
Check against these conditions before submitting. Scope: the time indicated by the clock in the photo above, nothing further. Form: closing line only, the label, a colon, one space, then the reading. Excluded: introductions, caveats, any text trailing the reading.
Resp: 11:50:04
